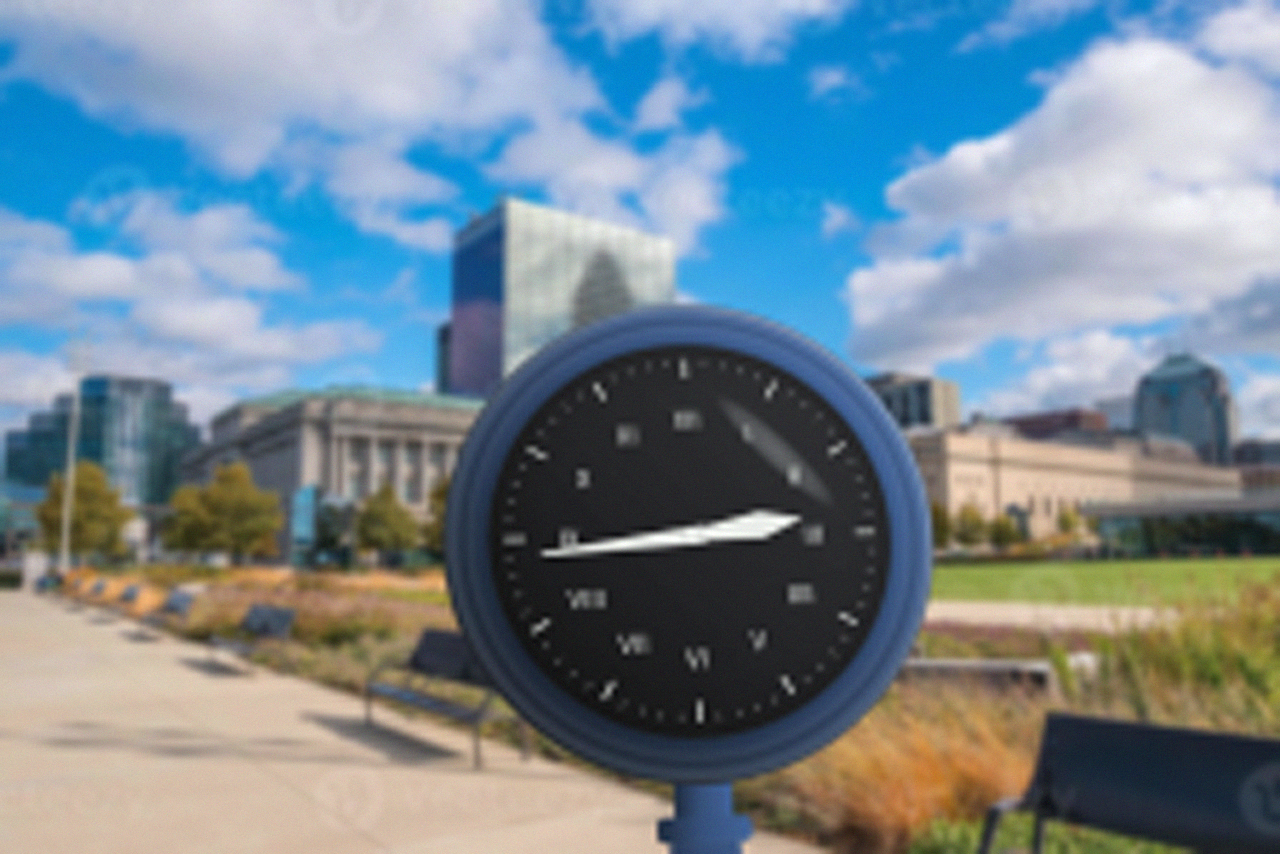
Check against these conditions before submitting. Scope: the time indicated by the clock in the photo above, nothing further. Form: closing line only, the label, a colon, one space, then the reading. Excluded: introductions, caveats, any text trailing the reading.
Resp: 2:44
